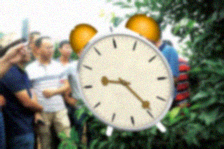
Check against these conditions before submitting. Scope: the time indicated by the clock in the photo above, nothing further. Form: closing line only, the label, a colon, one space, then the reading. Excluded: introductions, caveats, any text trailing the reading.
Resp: 9:24
